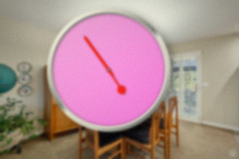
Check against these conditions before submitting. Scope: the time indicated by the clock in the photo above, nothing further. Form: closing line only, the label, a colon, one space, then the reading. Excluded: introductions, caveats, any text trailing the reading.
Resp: 4:54
